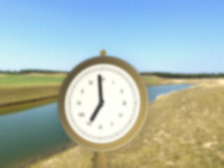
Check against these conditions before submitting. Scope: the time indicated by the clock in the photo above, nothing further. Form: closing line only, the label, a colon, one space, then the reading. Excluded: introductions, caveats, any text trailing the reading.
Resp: 6:59
